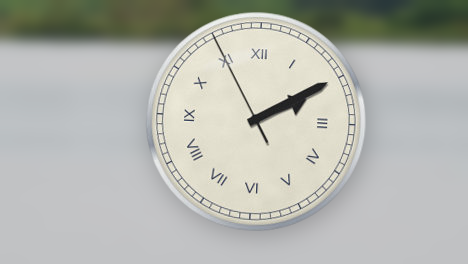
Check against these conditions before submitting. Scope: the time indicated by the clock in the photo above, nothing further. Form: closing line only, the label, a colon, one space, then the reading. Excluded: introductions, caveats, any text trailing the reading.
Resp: 2:09:55
